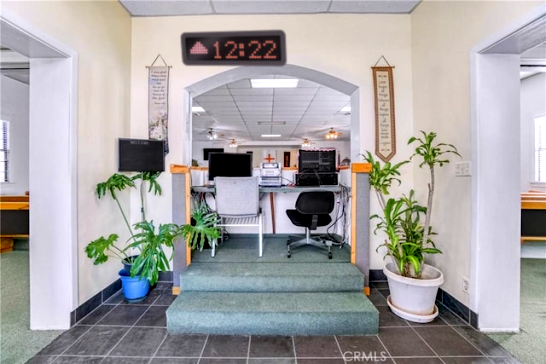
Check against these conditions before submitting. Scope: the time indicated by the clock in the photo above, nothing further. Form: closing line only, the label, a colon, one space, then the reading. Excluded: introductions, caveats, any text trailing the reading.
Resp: 12:22
